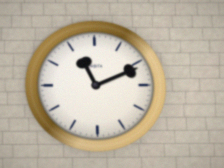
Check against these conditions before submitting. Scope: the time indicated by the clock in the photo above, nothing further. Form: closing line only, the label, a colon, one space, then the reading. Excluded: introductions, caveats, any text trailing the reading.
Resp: 11:11
